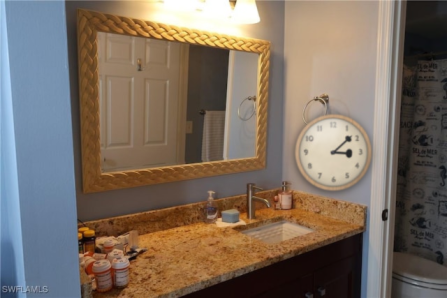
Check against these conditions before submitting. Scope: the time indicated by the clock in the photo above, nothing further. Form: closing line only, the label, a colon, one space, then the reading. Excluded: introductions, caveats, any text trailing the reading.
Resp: 3:08
